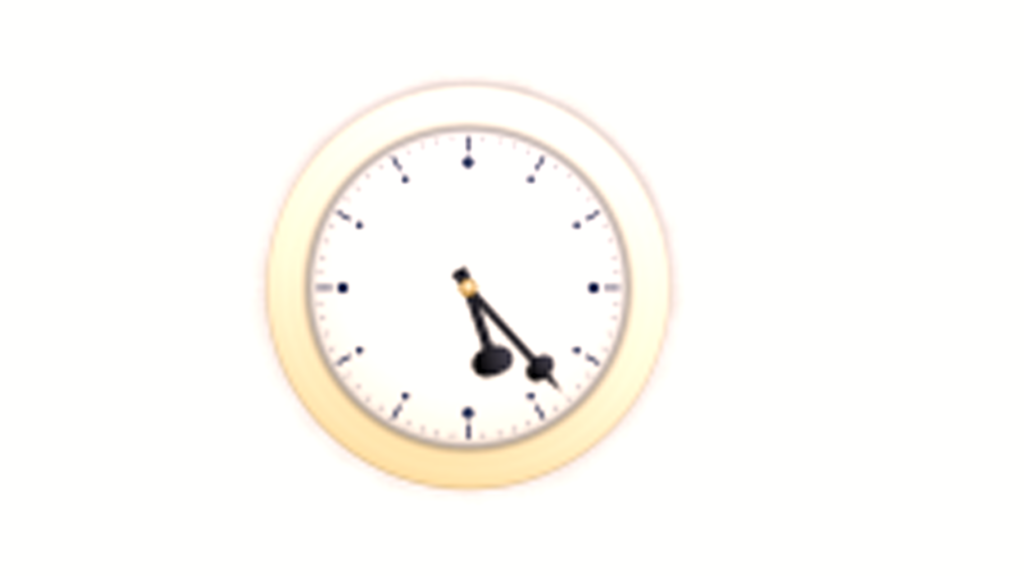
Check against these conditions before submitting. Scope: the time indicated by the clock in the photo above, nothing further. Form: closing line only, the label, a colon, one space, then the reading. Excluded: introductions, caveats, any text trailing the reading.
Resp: 5:23
